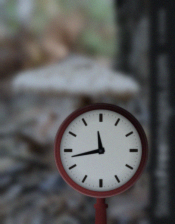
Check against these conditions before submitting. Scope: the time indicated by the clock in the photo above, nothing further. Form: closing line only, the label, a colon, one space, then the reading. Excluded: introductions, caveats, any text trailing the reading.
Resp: 11:43
